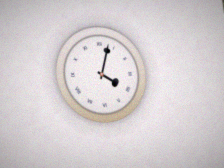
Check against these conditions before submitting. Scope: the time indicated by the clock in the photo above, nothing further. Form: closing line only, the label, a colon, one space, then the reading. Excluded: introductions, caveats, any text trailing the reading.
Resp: 4:03
